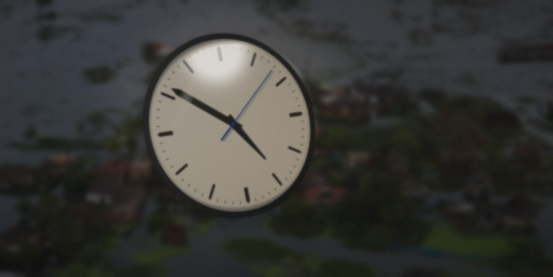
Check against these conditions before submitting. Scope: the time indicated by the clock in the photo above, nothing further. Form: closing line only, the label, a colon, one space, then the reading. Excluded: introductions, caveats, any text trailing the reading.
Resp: 4:51:08
